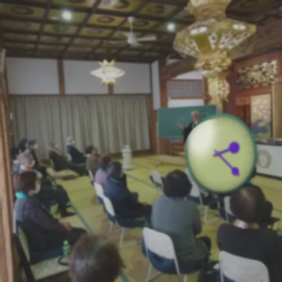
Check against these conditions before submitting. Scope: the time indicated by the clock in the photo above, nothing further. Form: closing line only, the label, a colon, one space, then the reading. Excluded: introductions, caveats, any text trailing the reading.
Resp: 2:22
